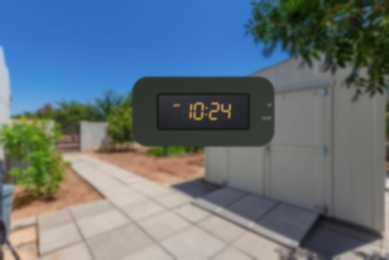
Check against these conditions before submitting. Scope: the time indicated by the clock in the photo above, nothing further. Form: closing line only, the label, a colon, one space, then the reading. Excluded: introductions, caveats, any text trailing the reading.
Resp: 10:24
